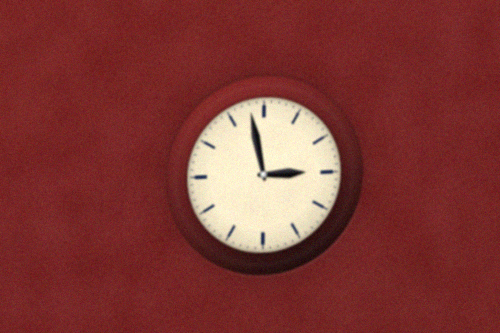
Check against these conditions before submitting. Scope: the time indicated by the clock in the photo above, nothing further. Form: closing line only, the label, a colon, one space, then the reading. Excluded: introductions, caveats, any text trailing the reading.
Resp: 2:58
